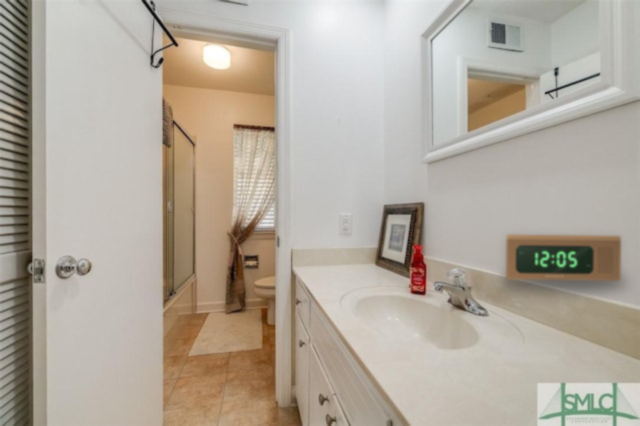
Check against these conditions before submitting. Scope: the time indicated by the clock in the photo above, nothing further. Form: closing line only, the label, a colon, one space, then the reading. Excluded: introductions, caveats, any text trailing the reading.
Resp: 12:05
